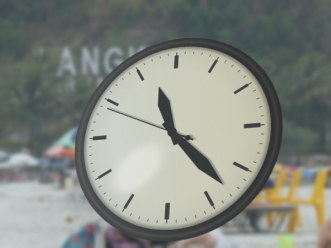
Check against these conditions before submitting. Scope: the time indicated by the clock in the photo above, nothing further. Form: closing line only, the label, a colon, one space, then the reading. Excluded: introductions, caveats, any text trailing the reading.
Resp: 11:22:49
